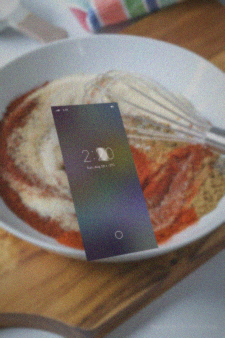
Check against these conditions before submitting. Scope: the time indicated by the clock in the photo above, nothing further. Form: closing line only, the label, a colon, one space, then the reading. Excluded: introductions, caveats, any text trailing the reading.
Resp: 2:20
